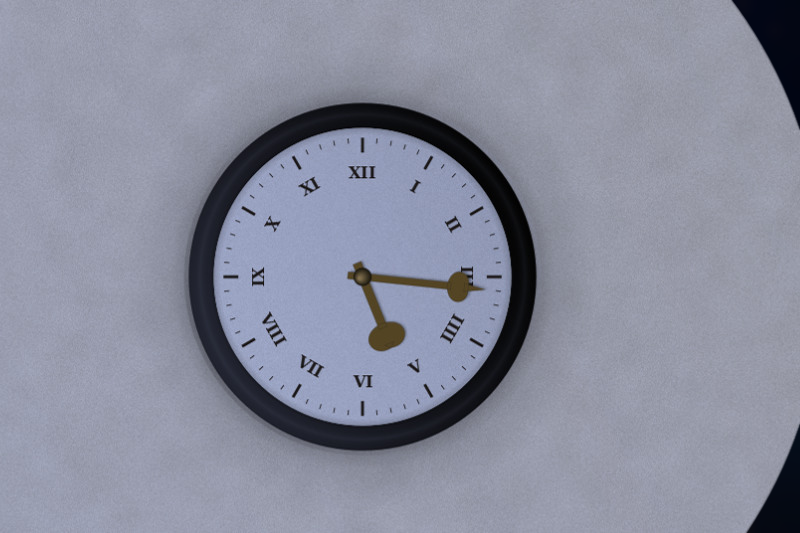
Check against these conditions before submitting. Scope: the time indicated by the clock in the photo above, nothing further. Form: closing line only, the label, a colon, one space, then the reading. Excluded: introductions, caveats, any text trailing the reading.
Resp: 5:16
